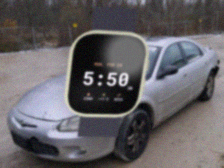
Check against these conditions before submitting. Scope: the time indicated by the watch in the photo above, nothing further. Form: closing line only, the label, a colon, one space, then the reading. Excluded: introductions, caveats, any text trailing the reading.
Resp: 5:50
